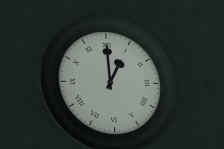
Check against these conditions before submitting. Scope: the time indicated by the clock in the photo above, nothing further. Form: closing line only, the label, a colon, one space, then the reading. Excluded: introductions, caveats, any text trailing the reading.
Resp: 1:00
